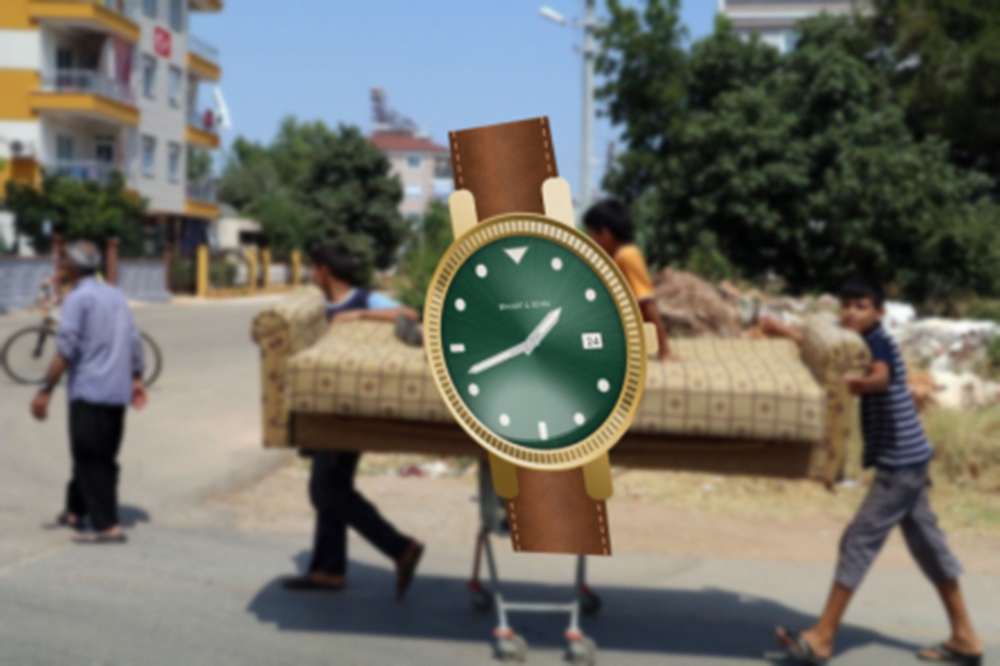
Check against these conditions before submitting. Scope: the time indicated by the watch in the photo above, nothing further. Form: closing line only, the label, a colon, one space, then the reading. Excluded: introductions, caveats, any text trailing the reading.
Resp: 1:42
